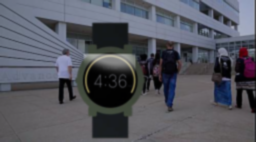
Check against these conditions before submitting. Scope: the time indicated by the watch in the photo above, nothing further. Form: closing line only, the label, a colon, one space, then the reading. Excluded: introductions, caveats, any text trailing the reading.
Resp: 4:36
